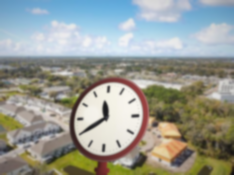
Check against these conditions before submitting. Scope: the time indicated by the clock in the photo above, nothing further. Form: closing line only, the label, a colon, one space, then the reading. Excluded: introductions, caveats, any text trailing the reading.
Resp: 11:40
